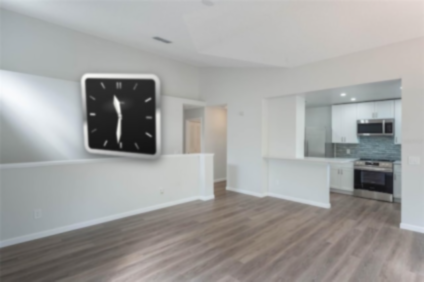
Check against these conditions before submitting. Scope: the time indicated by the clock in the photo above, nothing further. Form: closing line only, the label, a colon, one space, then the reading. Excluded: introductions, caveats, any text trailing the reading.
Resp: 11:31
